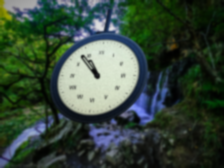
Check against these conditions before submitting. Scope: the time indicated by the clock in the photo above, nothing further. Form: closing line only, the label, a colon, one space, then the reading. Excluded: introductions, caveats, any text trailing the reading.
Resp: 10:53
